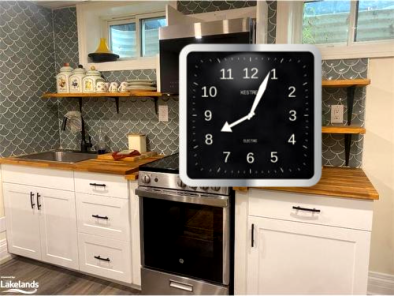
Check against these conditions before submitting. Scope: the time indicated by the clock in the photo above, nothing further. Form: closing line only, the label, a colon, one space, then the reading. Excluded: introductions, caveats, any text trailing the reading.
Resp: 8:04
